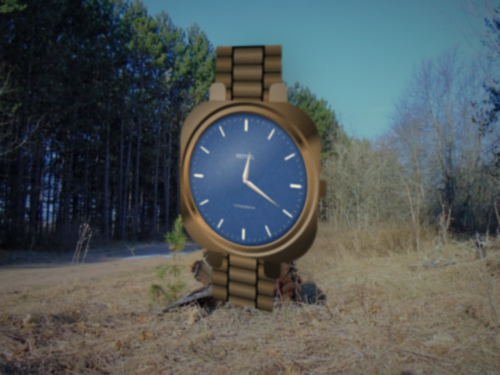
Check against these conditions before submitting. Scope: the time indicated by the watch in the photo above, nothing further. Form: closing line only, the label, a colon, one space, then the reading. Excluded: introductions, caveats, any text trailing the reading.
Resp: 12:20
